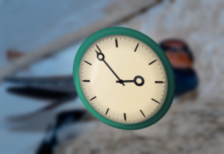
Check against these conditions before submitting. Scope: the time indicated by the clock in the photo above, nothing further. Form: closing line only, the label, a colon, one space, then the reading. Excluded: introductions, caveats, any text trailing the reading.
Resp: 2:54
